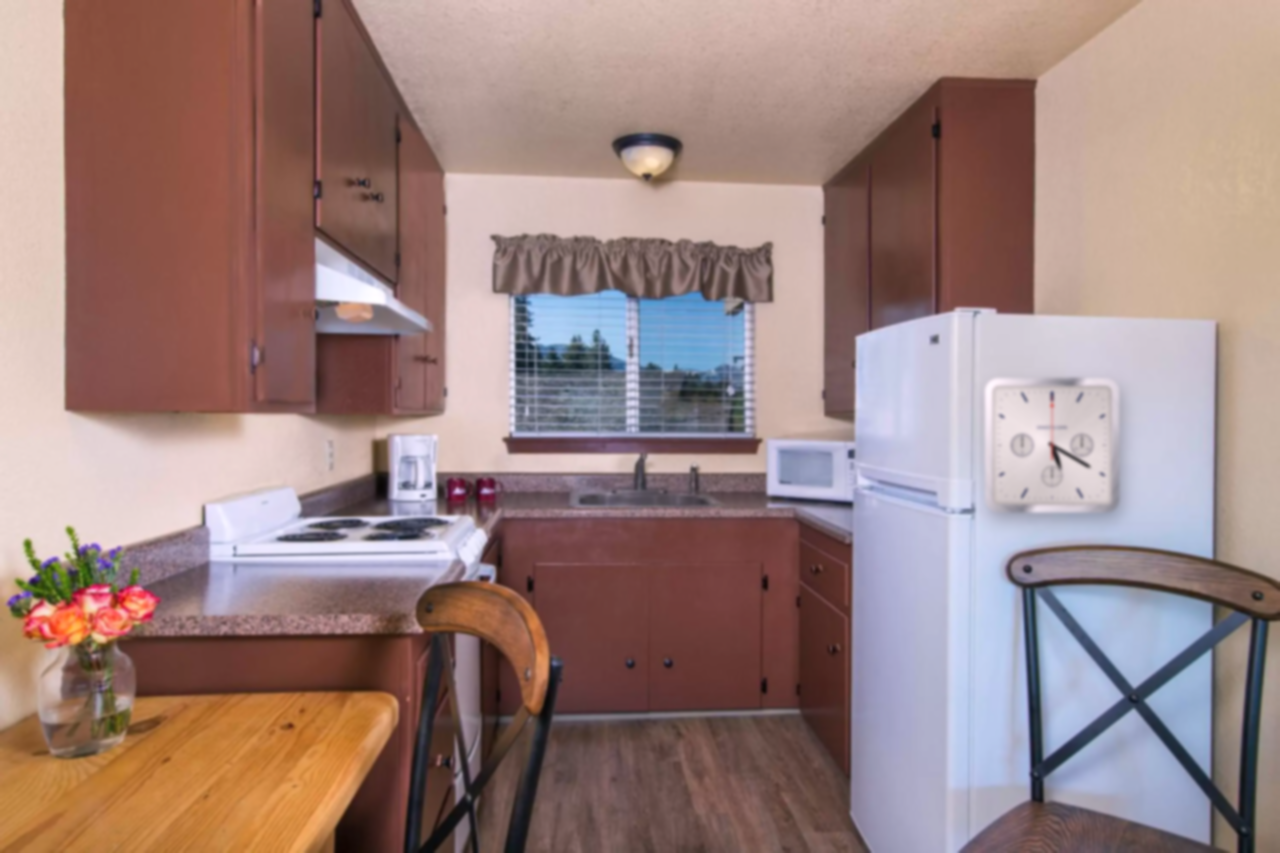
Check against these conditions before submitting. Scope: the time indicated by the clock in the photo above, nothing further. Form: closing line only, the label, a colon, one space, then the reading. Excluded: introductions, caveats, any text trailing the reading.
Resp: 5:20
